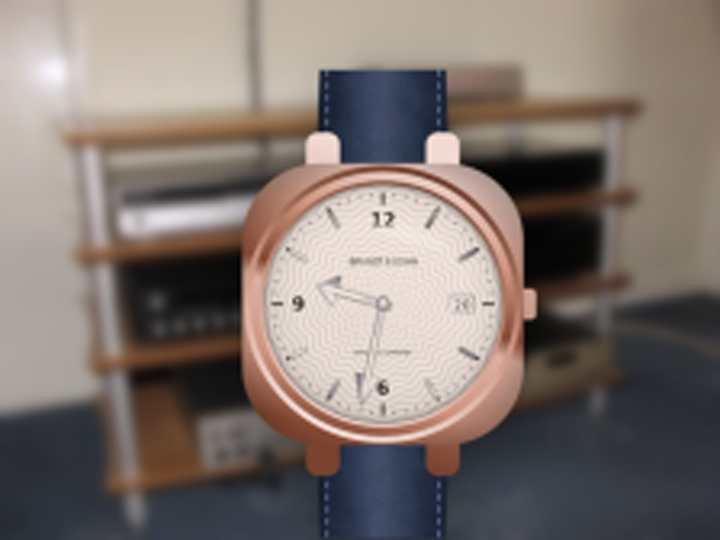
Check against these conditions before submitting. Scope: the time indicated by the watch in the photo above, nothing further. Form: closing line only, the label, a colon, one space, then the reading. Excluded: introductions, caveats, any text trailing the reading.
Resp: 9:32
